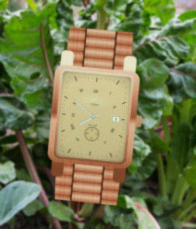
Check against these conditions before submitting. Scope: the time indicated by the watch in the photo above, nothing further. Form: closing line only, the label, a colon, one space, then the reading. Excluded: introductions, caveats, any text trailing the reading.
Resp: 7:51
